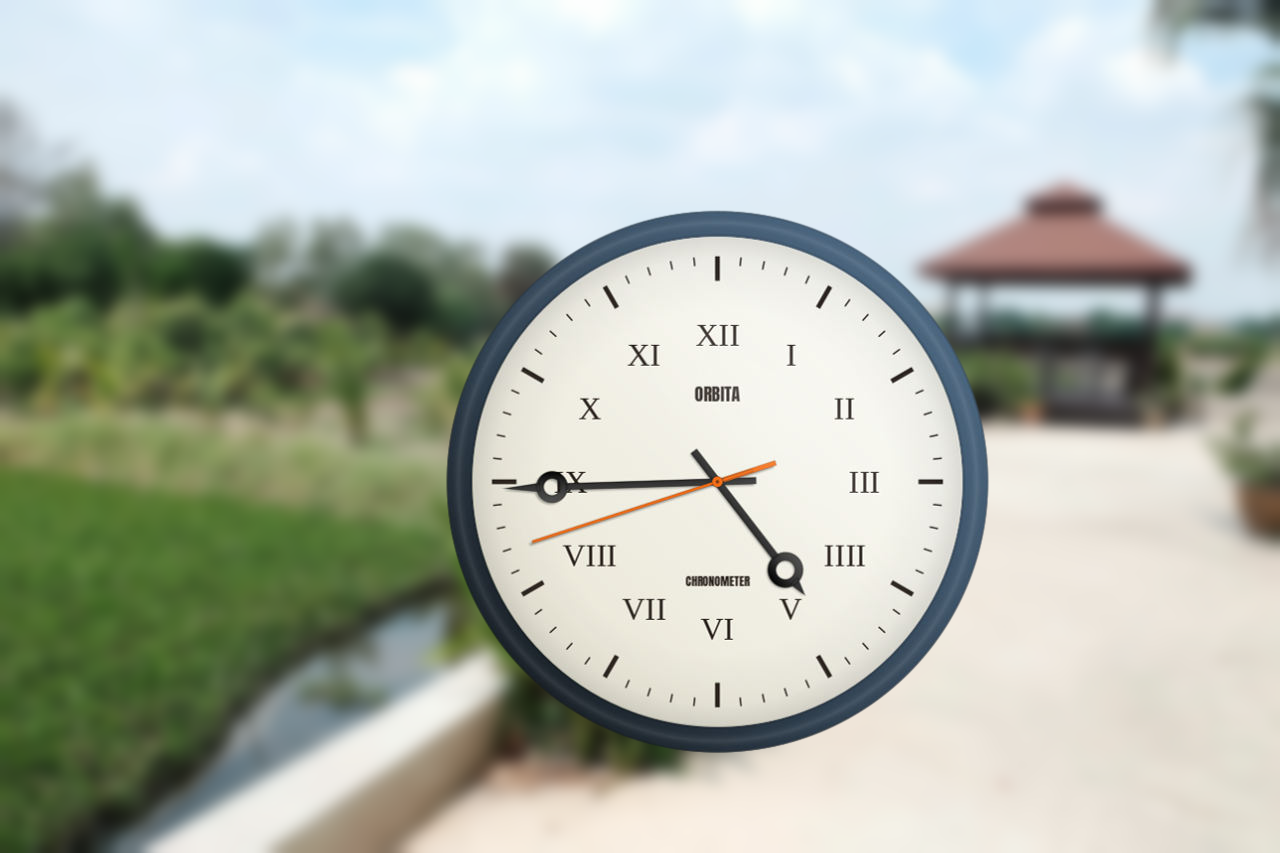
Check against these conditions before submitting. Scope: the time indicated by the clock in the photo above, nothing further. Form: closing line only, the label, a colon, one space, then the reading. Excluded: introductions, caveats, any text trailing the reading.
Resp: 4:44:42
